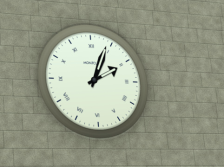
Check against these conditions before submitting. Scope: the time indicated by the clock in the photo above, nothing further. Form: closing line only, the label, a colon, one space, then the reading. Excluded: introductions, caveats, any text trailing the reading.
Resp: 2:04
